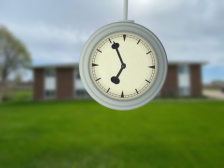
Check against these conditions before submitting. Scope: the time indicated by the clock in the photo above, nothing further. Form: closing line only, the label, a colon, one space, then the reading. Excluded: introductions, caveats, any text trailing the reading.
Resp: 6:56
